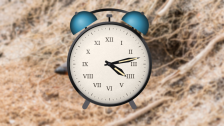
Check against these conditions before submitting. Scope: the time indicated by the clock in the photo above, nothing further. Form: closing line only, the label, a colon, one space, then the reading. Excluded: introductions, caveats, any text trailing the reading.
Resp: 4:13
